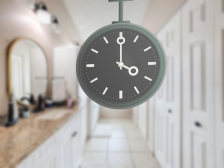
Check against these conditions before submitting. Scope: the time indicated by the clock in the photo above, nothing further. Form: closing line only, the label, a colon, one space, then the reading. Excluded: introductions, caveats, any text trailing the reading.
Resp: 4:00
